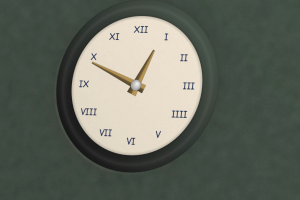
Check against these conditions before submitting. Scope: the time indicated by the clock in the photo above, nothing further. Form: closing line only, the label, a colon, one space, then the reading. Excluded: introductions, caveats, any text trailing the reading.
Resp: 12:49
